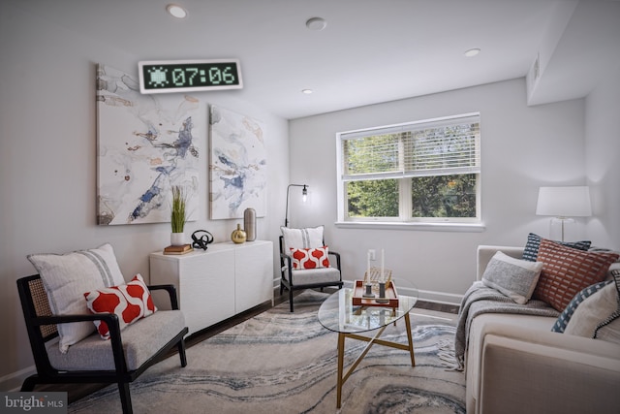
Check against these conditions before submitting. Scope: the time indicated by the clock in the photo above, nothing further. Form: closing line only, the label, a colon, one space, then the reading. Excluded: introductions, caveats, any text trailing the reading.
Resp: 7:06
